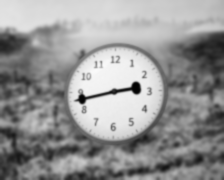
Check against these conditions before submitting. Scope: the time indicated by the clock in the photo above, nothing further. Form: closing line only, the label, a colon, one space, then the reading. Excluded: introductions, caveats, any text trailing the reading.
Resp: 2:43
